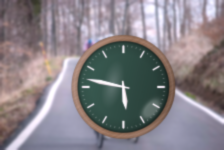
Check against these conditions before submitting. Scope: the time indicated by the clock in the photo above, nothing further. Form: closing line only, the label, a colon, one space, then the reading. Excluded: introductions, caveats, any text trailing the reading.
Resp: 5:47
